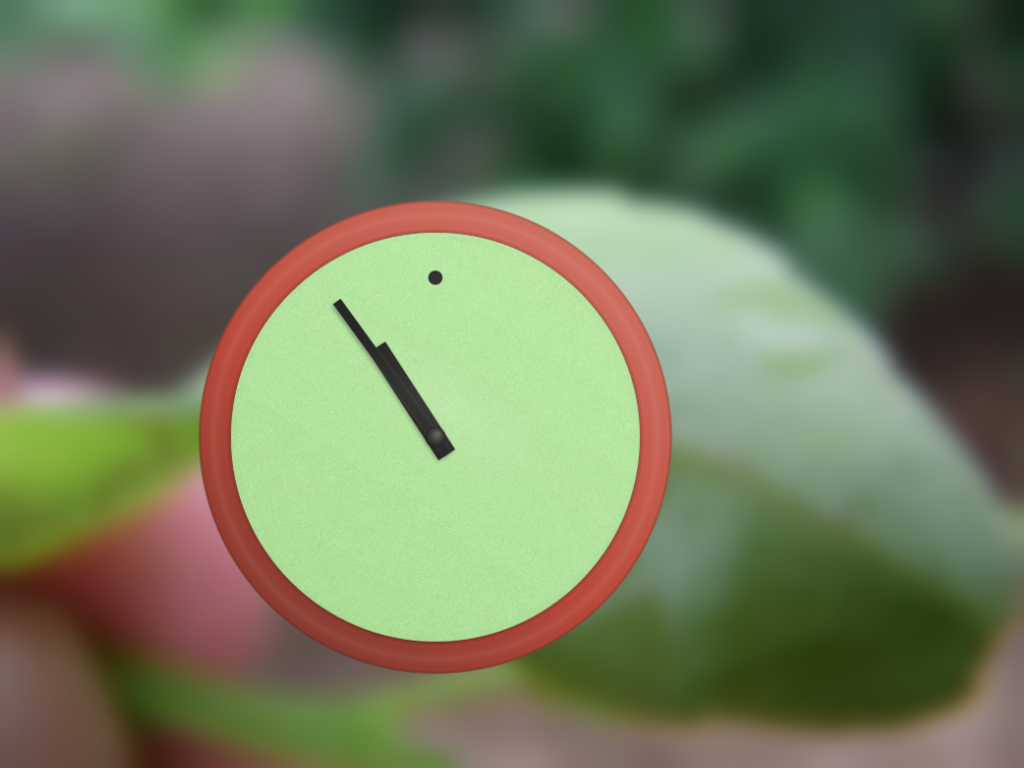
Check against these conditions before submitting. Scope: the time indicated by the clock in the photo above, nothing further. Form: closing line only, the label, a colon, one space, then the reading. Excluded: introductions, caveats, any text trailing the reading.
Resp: 10:54
